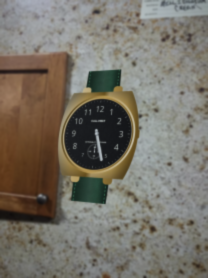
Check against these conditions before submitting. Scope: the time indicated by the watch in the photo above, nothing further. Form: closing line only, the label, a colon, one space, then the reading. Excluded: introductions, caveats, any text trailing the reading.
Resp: 5:27
